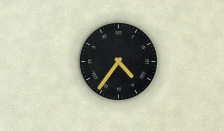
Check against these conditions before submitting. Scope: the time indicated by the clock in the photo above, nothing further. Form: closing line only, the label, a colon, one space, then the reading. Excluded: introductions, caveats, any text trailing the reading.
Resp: 4:36
